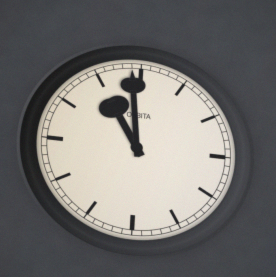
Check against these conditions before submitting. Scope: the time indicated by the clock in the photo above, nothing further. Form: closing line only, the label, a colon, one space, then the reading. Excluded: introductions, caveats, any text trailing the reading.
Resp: 10:59
